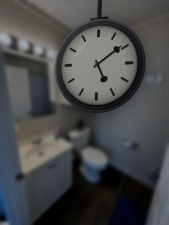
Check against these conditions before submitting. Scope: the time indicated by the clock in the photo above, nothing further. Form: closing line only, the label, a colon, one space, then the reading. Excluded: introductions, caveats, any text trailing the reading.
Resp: 5:09
